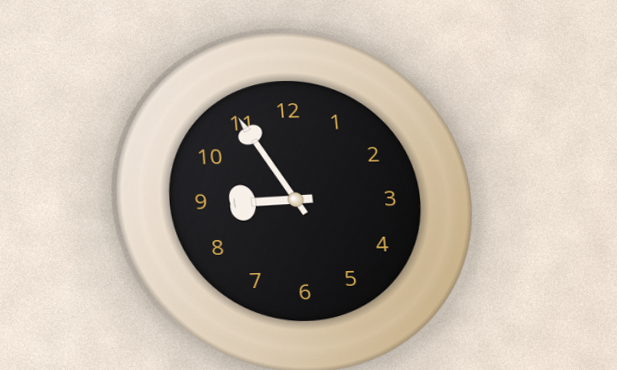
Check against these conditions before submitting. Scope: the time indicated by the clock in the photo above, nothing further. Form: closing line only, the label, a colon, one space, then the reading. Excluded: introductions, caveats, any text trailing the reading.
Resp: 8:55
